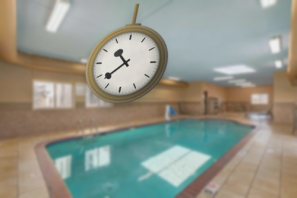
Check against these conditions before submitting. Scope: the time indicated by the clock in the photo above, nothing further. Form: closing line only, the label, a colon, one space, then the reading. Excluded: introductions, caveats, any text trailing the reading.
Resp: 10:38
